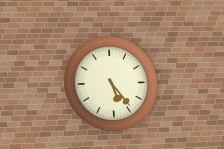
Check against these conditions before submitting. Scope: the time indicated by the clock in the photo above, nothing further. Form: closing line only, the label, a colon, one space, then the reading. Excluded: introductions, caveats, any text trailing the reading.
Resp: 5:24
